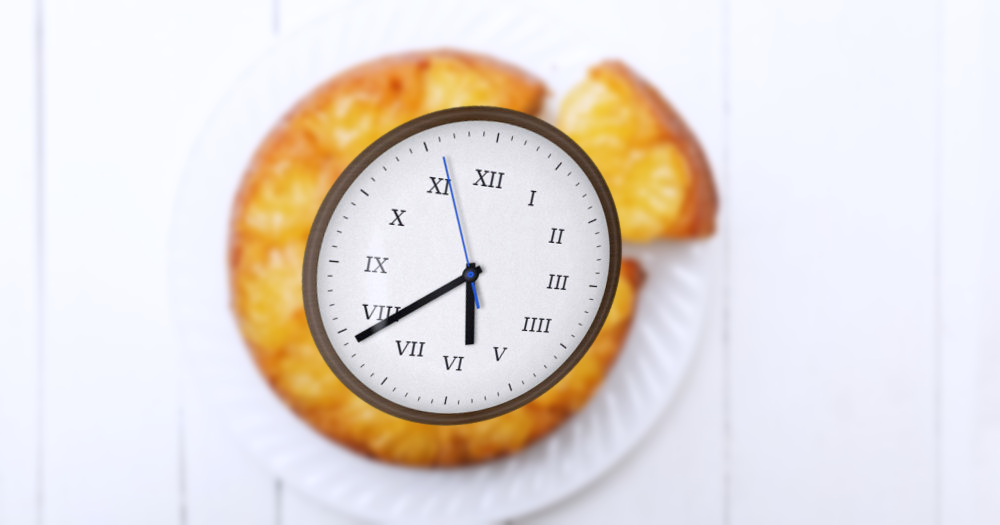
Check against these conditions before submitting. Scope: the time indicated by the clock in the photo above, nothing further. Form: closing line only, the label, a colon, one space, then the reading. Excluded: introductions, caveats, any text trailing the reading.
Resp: 5:38:56
